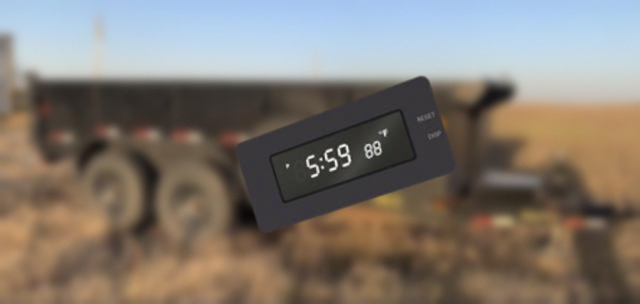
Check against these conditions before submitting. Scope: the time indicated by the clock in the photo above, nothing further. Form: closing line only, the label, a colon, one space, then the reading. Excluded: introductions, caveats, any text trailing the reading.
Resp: 5:59
